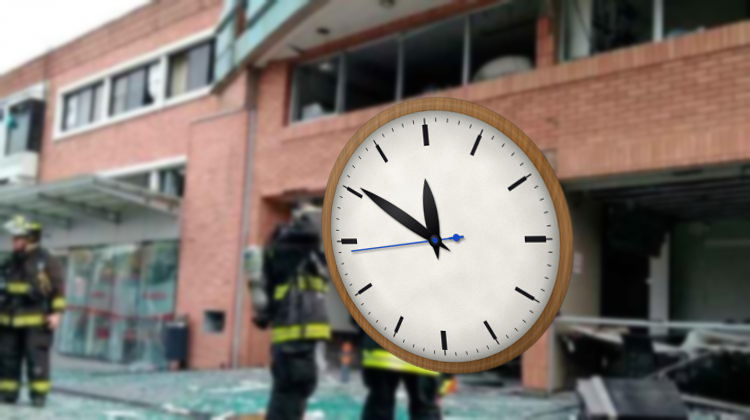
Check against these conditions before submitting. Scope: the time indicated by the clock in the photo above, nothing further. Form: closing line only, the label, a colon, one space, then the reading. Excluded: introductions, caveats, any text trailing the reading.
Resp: 11:50:44
